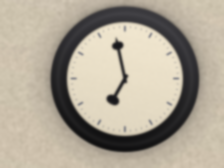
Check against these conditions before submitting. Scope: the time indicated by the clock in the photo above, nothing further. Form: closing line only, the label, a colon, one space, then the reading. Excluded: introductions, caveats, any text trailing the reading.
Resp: 6:58
